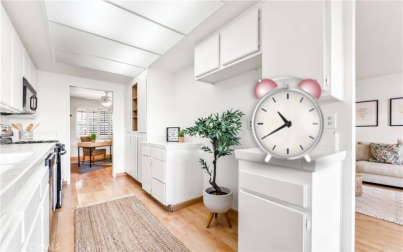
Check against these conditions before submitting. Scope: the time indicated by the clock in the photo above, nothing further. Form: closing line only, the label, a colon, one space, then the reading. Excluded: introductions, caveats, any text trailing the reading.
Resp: 10:40
